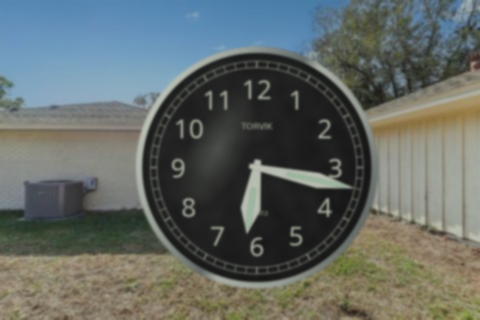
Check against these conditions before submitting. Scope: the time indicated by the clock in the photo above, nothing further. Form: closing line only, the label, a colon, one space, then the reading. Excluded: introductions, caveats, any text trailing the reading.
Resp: 6:17
